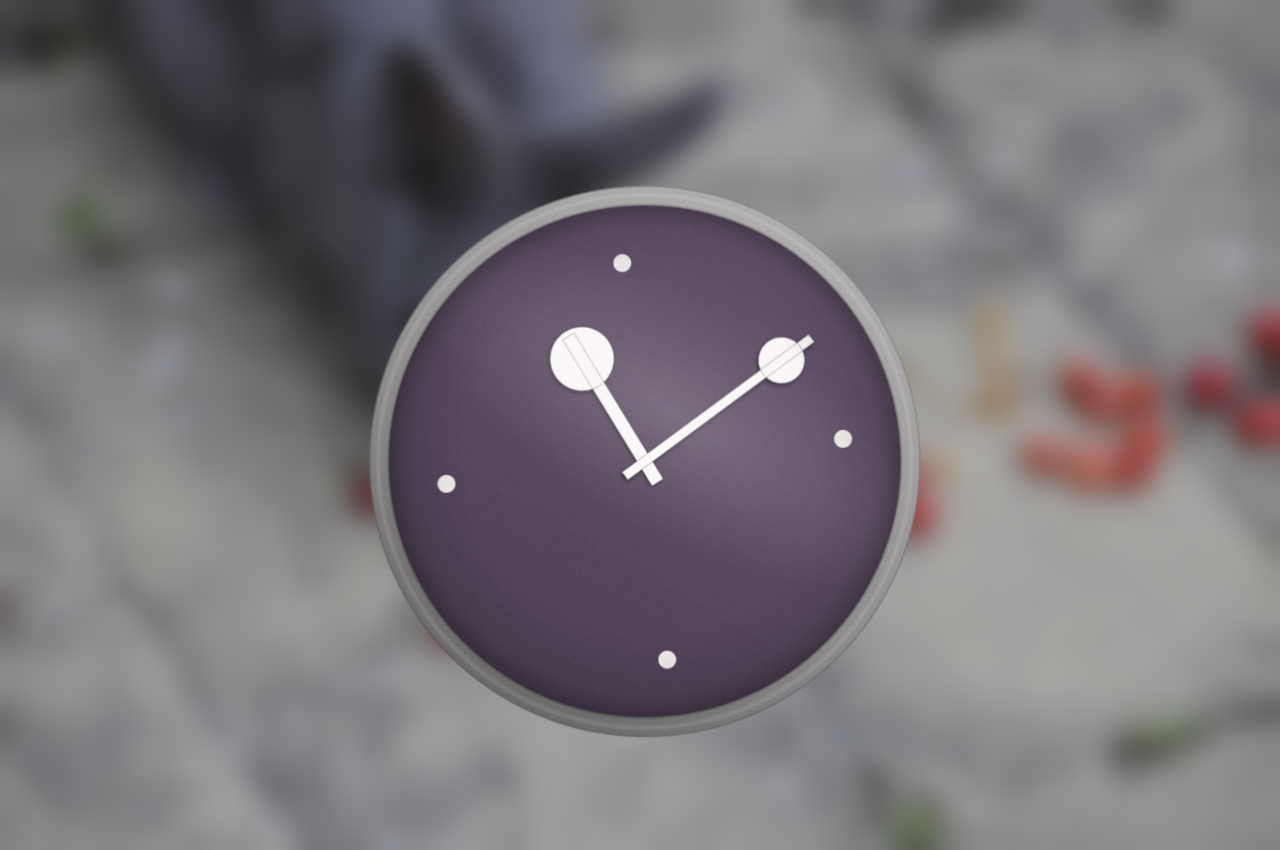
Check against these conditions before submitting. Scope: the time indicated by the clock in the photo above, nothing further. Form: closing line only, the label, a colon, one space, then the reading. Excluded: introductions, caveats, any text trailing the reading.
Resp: 11:10
